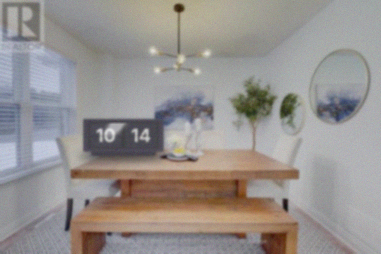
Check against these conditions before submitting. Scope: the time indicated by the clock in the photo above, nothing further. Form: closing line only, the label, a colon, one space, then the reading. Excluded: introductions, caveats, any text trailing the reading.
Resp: 10:14
